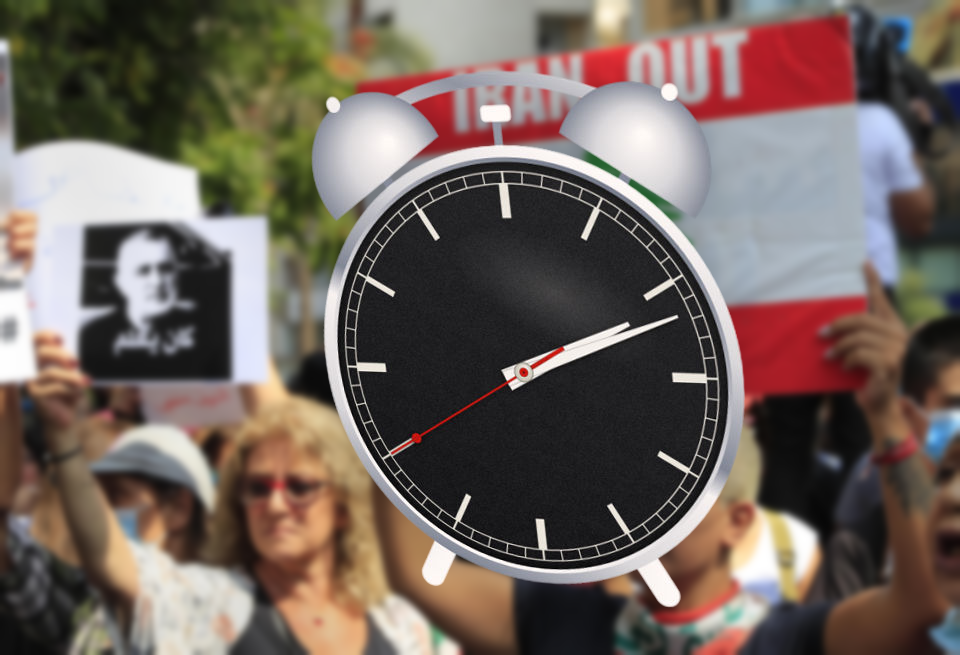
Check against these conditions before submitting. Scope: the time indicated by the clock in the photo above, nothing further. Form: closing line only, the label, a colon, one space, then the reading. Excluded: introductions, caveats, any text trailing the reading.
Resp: 2:11:40
